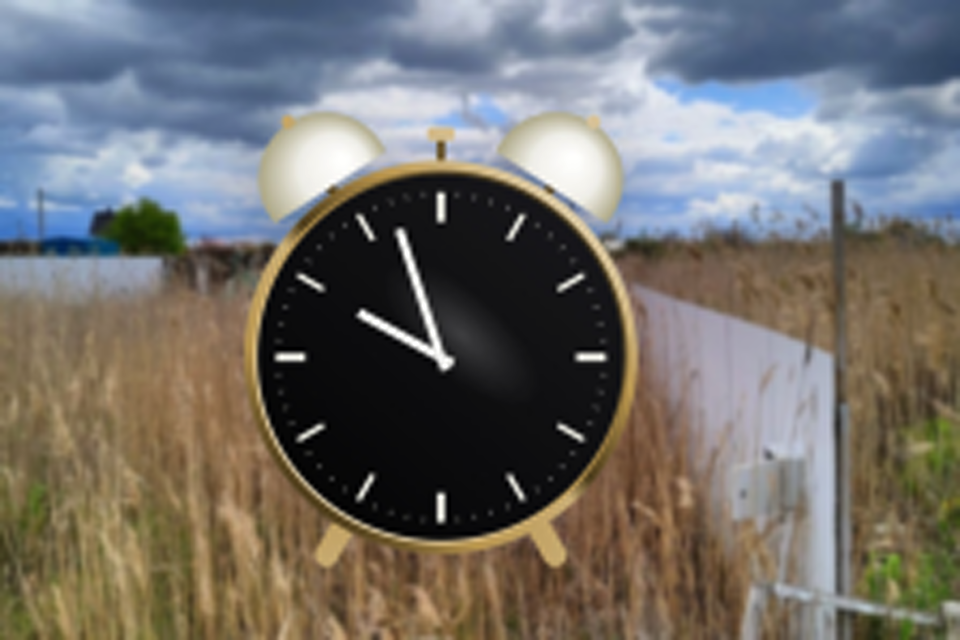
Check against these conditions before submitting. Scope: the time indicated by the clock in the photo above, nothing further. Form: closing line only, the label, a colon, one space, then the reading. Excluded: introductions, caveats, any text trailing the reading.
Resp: 9:57
